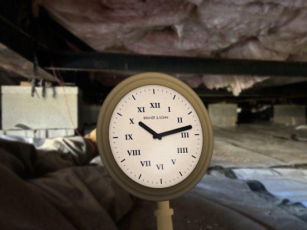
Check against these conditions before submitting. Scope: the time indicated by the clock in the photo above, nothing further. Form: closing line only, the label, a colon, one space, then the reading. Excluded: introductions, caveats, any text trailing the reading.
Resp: 10:13
